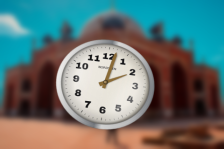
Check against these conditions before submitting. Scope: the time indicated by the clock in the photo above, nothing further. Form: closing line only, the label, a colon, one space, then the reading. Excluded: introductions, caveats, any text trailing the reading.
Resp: 2:02
